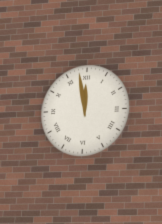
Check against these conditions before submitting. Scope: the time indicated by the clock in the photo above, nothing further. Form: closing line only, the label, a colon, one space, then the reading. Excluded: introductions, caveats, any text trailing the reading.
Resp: 11:58
